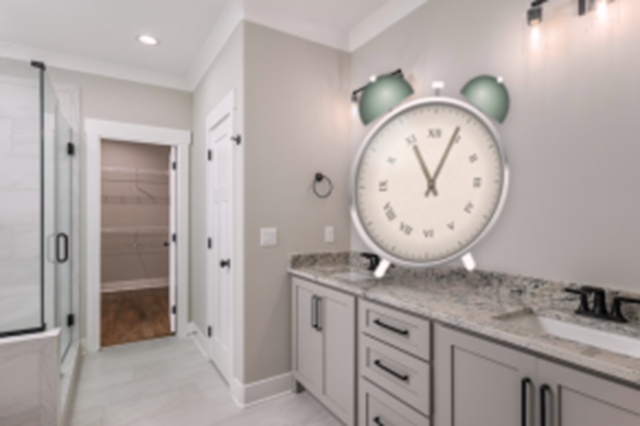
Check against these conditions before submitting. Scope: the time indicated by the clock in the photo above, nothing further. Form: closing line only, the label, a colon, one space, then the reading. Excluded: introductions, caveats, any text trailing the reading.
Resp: 11:04
